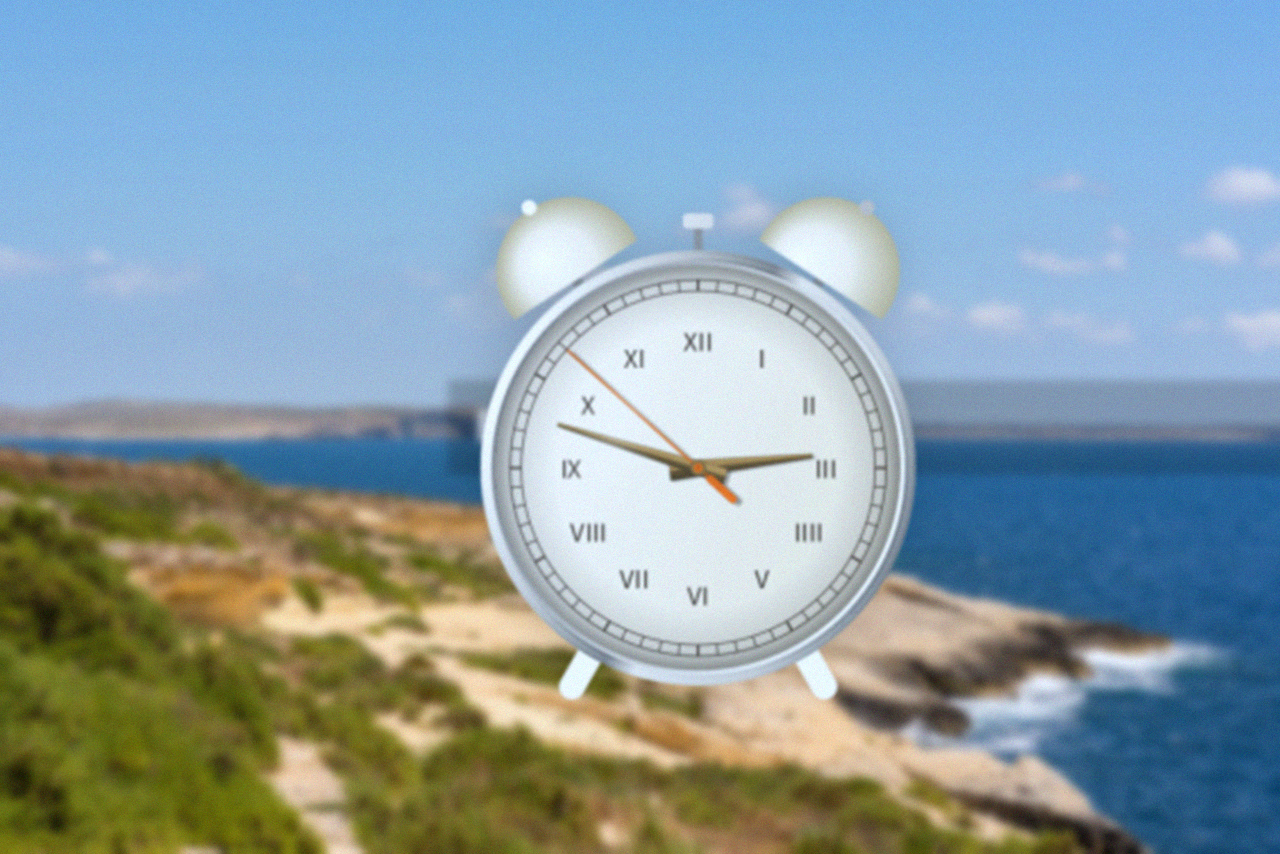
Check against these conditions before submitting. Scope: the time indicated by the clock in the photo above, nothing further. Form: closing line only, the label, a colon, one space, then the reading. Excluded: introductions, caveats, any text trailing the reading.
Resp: 2:47:52
